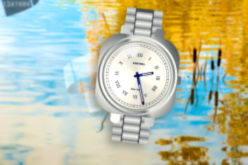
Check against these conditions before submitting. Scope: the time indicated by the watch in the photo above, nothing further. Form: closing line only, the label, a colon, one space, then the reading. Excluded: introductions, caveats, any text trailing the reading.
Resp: 2:27
